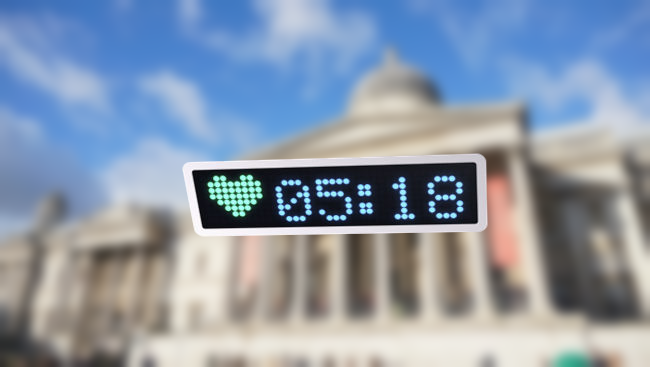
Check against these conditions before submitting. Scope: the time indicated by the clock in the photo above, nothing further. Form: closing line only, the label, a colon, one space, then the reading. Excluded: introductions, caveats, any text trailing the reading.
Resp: 5:18
